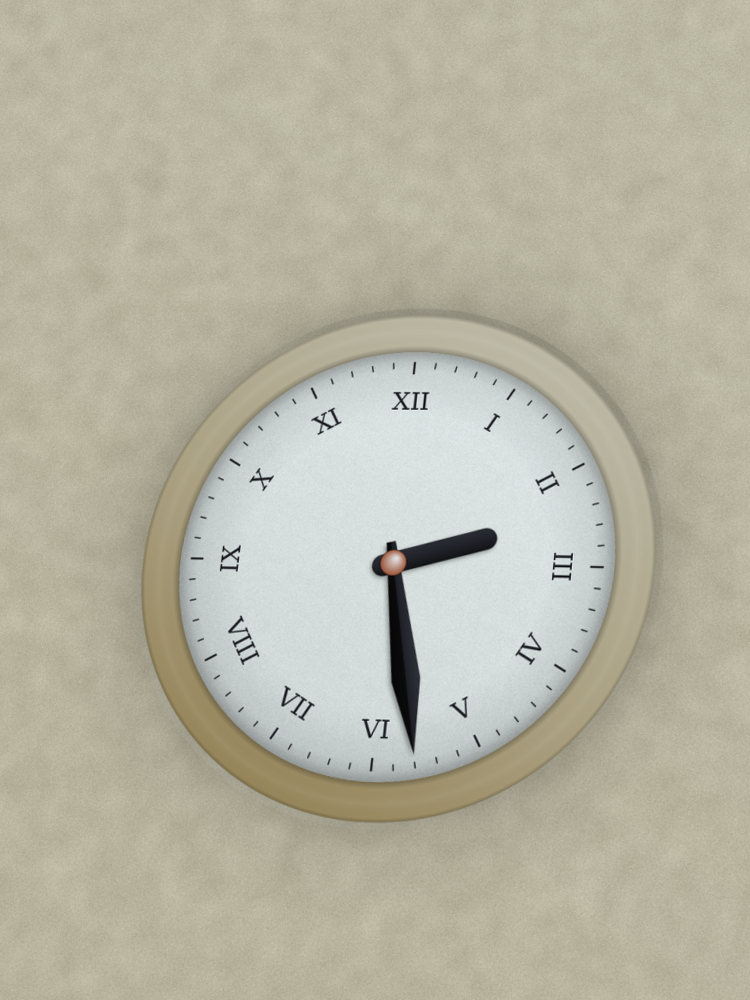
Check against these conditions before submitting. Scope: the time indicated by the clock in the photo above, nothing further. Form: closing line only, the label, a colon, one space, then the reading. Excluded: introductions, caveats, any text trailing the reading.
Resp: 2:28
